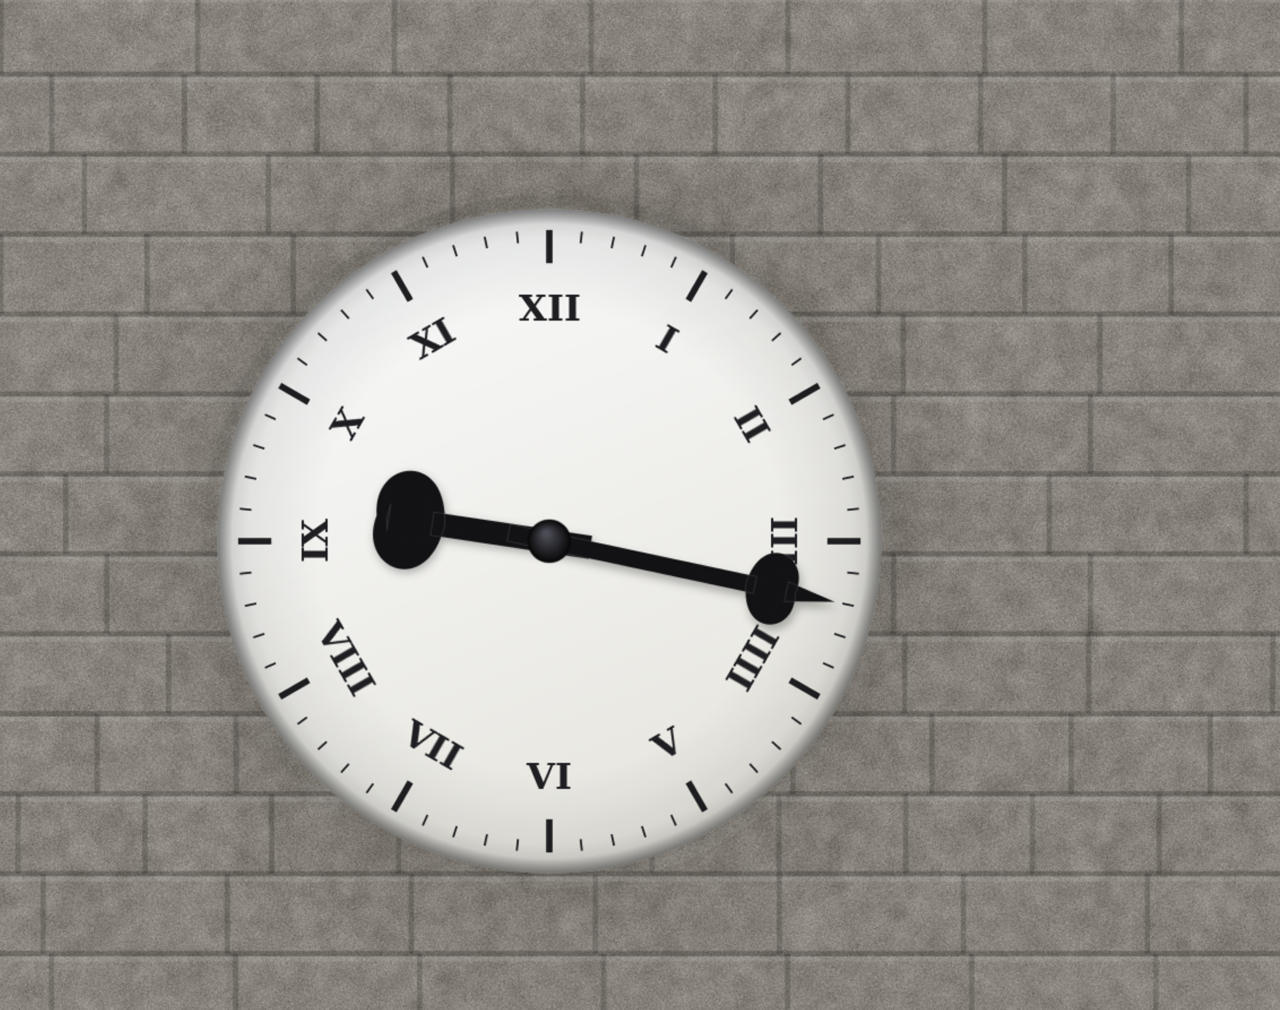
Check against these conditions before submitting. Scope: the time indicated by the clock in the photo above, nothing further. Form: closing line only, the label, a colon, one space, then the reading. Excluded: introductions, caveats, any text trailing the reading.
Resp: 9:17
